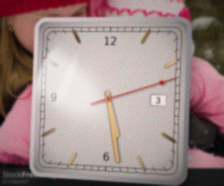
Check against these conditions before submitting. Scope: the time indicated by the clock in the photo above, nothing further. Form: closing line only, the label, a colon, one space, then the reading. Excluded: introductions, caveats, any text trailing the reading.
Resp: 5:28:12
